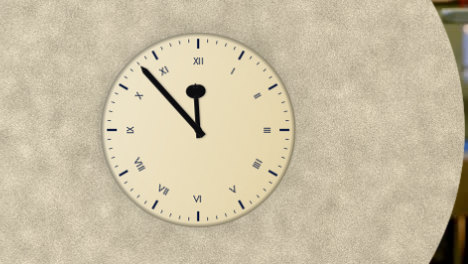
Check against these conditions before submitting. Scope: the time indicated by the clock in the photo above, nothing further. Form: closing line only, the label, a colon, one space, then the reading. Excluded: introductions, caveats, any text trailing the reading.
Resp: 11:53
